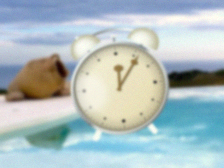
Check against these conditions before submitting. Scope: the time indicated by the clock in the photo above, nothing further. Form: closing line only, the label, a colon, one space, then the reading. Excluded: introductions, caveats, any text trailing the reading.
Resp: 12:06
